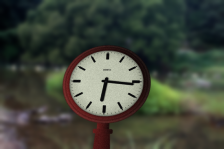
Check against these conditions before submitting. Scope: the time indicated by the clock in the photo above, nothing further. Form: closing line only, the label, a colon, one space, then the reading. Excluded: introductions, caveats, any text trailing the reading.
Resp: 6:16
